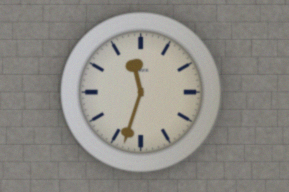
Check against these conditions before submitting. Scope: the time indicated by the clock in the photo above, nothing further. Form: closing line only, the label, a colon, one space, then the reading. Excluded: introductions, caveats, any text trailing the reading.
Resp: 11:33
